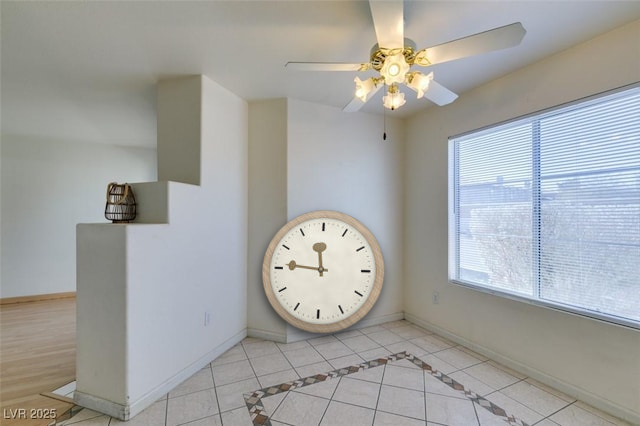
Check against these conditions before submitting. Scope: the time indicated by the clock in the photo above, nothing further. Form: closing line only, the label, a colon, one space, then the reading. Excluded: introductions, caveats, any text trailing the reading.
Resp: 11:46
